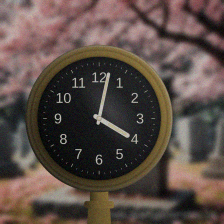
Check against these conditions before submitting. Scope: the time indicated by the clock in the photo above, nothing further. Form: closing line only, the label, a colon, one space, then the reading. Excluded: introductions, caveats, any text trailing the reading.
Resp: 4:02
